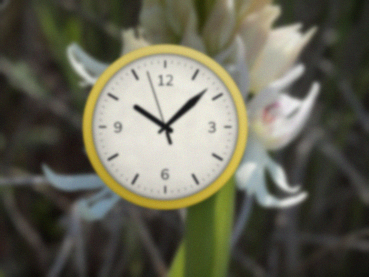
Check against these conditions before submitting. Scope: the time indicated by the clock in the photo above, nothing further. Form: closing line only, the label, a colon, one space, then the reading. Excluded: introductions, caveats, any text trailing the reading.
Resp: 10:07:57
